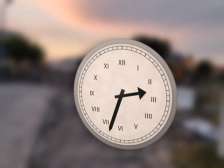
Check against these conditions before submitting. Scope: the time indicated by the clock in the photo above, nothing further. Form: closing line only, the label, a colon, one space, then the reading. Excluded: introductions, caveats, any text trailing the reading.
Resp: 2:33
